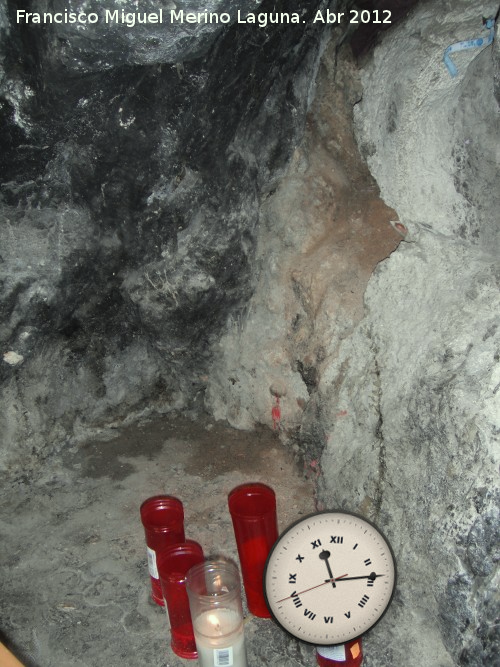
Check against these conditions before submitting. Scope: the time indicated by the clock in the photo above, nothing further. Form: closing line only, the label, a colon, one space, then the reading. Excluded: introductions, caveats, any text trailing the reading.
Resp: 11:13:41
